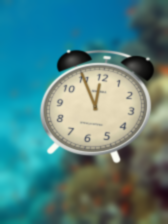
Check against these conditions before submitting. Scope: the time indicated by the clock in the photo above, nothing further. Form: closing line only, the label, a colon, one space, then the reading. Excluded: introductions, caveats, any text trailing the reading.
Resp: 11:55
